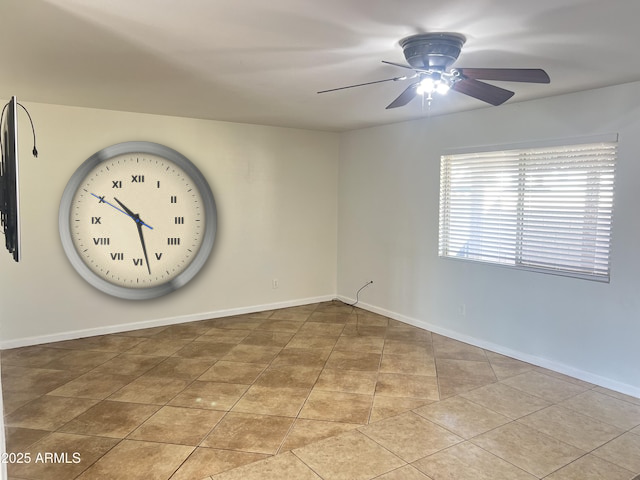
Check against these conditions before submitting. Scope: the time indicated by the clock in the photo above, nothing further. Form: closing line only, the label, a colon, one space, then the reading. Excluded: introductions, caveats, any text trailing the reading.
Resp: 10:27:50
